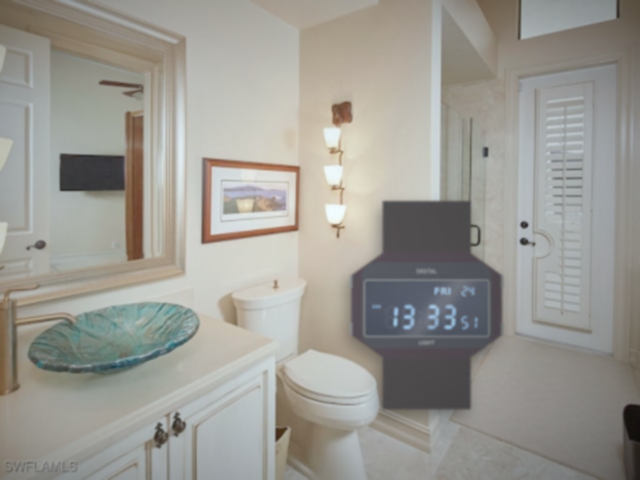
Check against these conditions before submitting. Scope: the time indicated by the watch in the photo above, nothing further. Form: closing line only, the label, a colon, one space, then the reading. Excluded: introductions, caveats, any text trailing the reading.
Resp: 13:33
